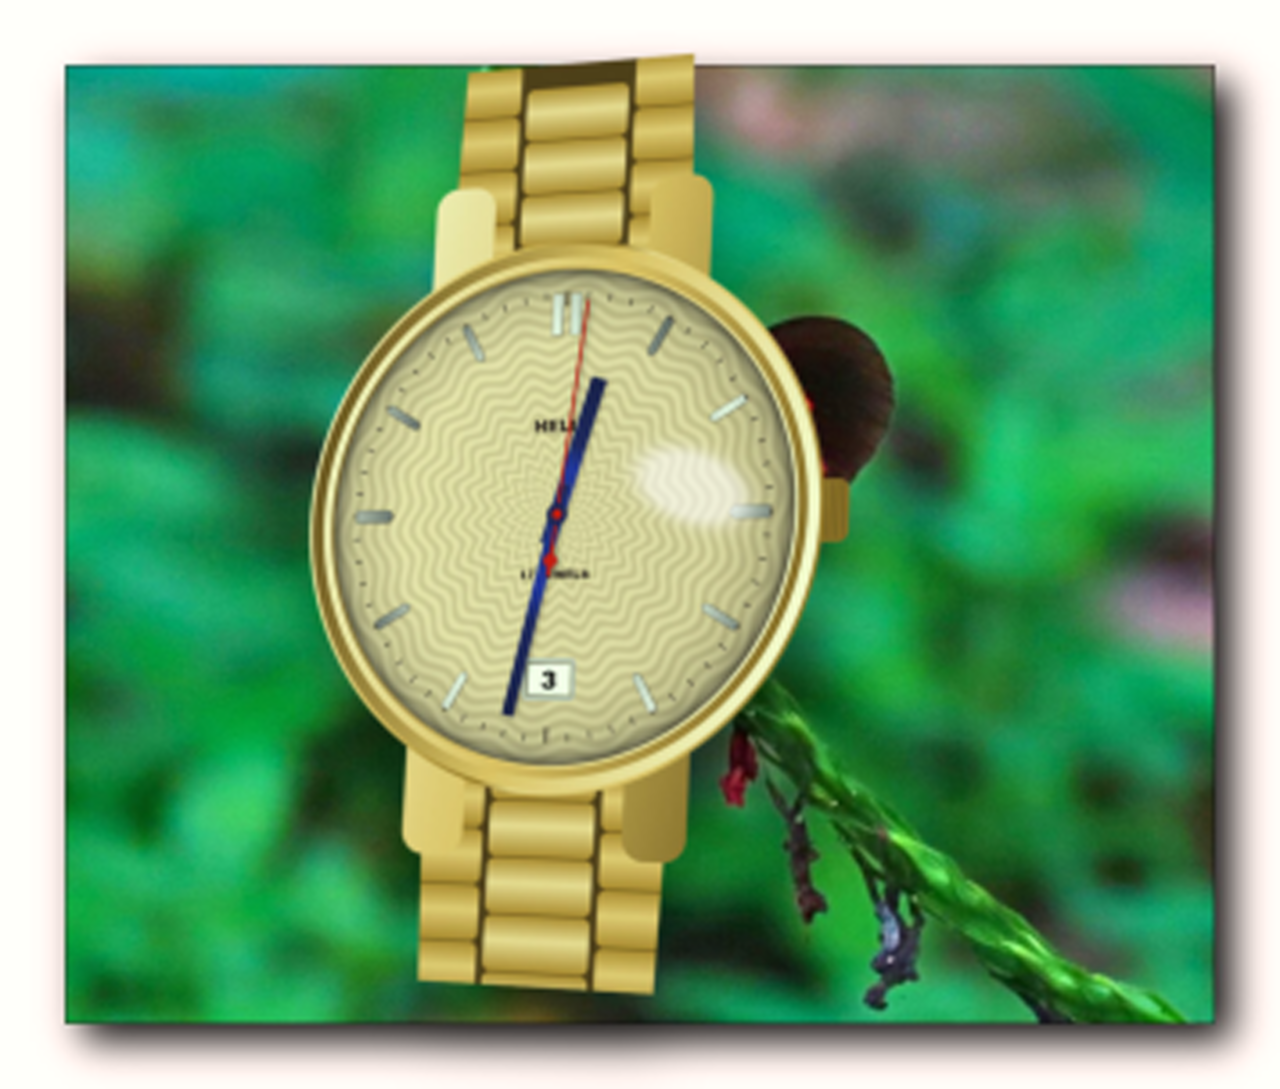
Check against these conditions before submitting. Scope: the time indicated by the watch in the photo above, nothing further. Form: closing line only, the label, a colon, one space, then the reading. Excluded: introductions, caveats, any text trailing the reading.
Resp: 12:32:01
